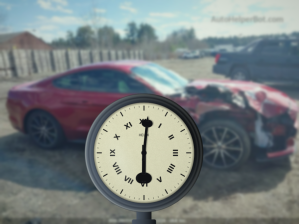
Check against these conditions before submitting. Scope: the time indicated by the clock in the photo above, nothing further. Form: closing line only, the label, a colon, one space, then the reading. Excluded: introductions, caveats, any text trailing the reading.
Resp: 6:01
